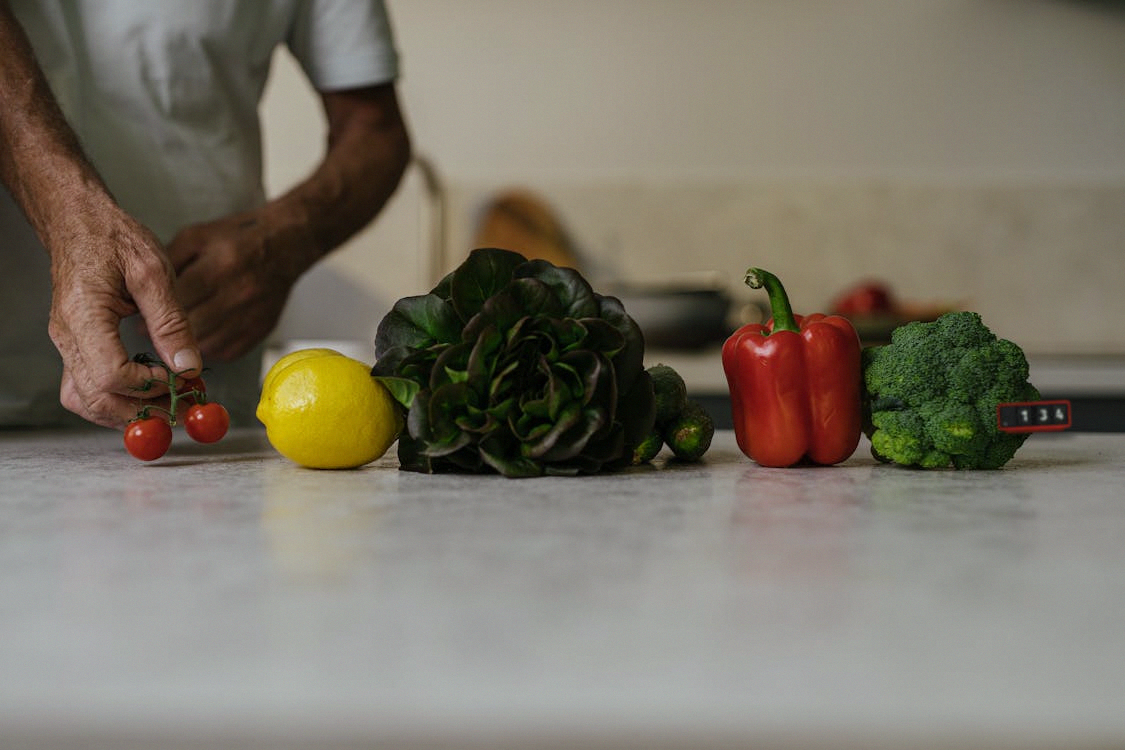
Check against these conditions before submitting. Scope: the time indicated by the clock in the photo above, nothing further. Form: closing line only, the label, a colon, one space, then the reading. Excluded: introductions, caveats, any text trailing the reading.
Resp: 1:34
